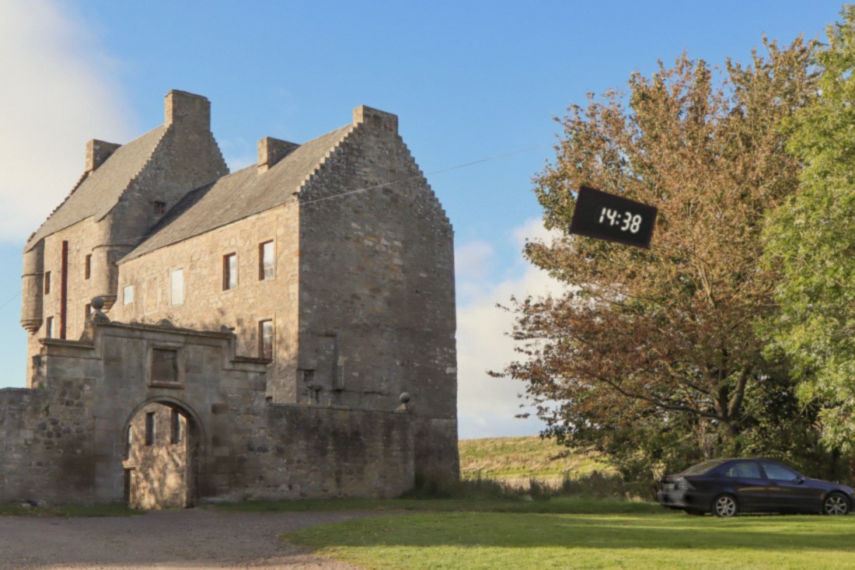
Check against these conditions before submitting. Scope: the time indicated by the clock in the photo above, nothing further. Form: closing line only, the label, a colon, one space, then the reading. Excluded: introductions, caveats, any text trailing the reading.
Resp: 14:38
